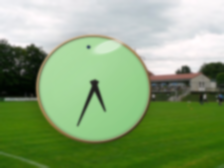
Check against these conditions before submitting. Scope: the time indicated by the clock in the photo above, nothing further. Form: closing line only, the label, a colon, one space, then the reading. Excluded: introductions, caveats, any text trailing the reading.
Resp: 5:35
